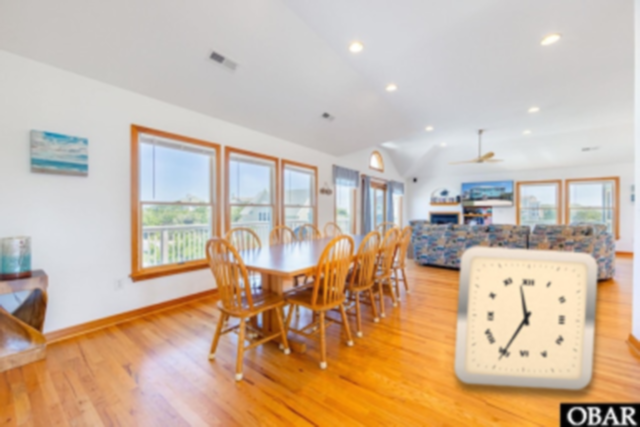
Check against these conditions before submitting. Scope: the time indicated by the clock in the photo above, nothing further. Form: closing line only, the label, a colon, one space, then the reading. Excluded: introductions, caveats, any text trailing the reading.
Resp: 11:35
